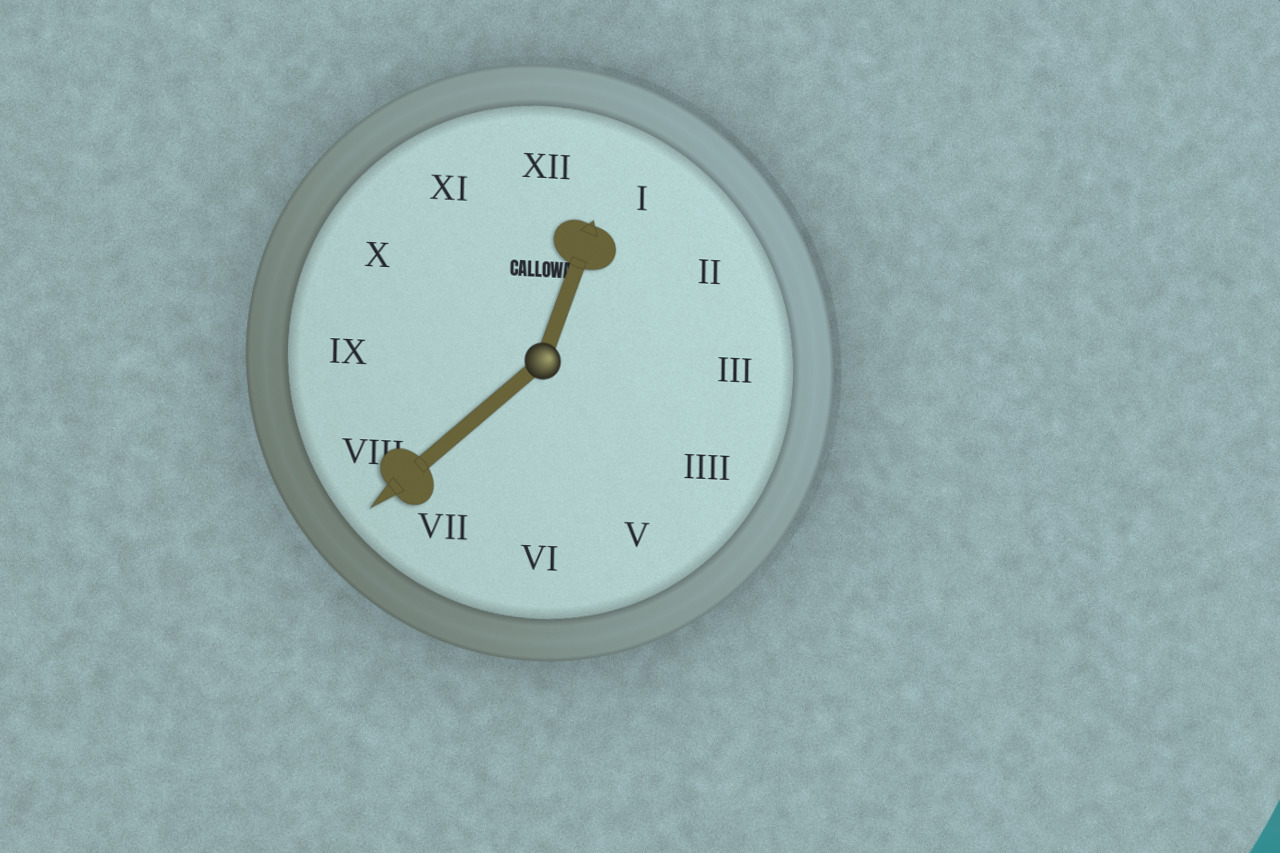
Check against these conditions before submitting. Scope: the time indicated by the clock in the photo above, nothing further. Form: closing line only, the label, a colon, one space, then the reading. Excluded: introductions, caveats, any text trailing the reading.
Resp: 12:38
